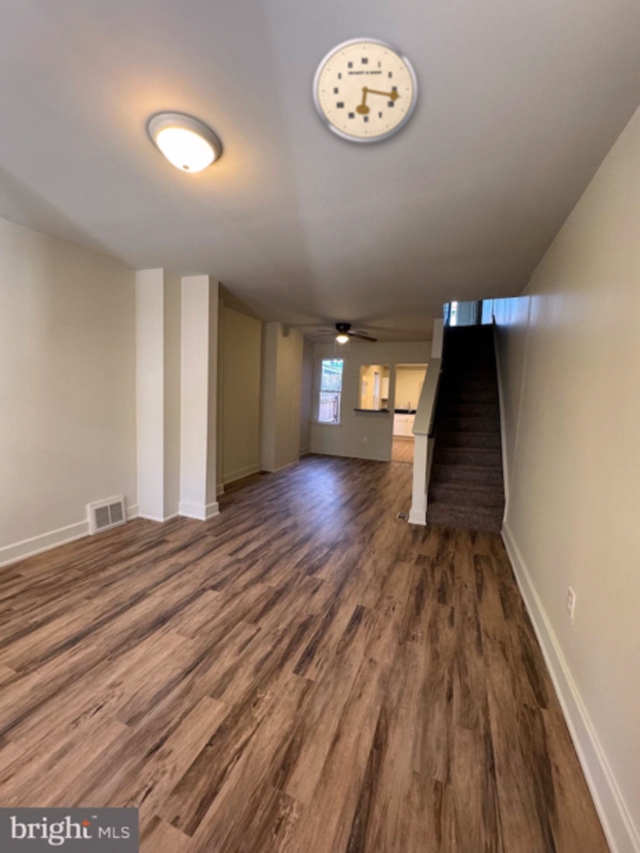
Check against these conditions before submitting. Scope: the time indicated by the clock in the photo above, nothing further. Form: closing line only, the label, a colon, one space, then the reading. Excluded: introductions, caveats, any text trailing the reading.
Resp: 6:17
